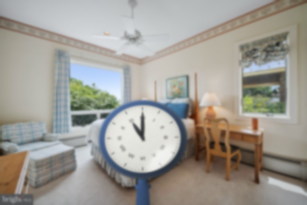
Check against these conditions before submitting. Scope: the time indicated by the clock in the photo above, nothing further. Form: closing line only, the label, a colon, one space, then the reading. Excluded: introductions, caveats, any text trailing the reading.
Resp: 11:00
